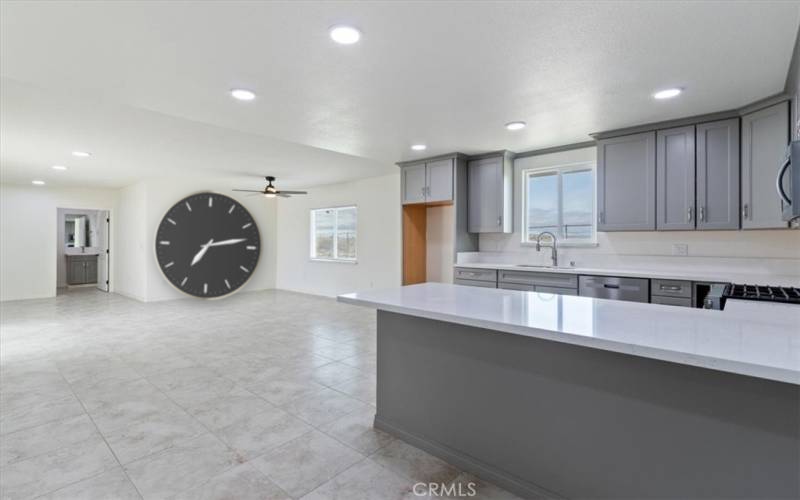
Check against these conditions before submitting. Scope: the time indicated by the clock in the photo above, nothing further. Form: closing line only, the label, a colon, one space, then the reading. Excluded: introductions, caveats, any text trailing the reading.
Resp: 7:13
